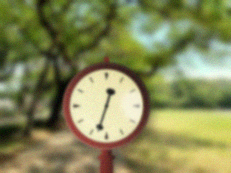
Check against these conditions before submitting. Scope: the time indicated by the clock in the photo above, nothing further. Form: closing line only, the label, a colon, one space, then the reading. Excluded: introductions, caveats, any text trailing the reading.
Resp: 12:33
